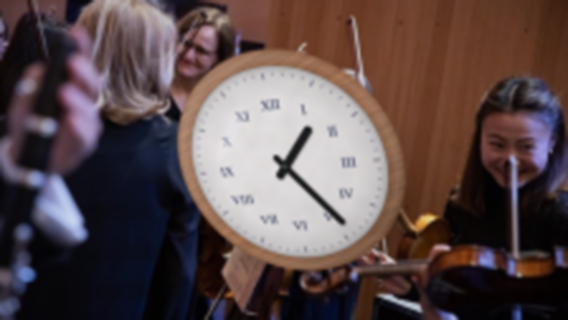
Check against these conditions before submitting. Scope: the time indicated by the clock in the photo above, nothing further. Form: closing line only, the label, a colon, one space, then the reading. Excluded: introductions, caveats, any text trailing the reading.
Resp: 1:24
